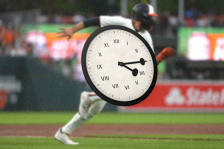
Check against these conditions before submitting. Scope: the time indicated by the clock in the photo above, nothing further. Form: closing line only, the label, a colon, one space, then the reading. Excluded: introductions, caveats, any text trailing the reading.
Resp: 4:15
